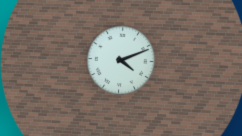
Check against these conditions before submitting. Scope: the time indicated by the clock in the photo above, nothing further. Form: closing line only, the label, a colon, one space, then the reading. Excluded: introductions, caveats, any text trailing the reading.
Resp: 4:11
